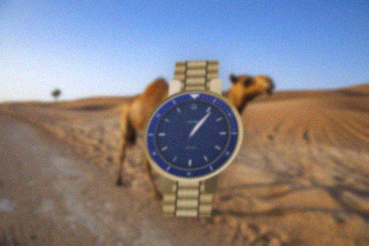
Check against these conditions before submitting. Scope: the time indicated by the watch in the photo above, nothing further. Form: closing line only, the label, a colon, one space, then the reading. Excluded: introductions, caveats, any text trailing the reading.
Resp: 1:06
